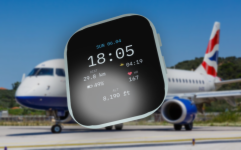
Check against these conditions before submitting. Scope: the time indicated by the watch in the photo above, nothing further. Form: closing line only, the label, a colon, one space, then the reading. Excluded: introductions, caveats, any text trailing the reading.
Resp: 18:05
